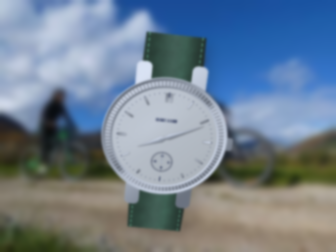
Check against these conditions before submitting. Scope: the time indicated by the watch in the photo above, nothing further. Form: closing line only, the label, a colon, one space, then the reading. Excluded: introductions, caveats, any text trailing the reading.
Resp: 8:11
